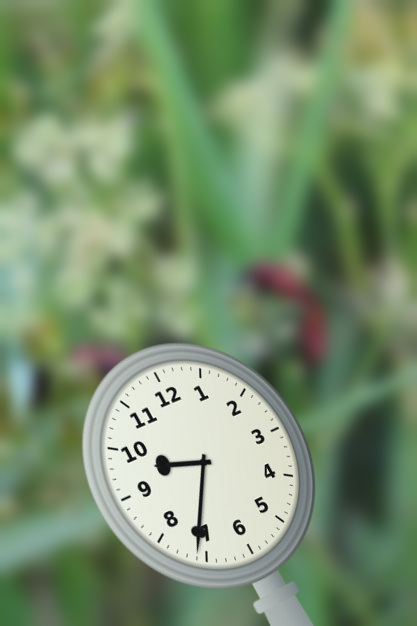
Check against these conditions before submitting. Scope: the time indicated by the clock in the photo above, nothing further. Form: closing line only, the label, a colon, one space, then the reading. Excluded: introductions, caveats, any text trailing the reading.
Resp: 9:36
